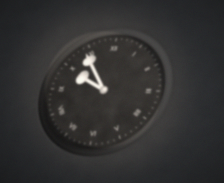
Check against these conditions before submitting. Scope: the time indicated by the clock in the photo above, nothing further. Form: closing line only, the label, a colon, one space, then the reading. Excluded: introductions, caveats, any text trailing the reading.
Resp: 9:54
